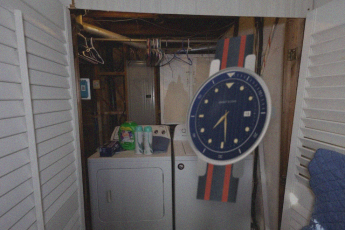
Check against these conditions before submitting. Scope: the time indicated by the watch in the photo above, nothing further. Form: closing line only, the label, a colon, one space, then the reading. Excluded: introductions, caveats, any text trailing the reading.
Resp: 7:29
